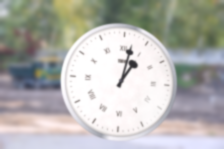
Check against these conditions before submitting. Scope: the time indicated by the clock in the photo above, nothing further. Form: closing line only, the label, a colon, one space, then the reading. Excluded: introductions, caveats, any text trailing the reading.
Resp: 1:02
